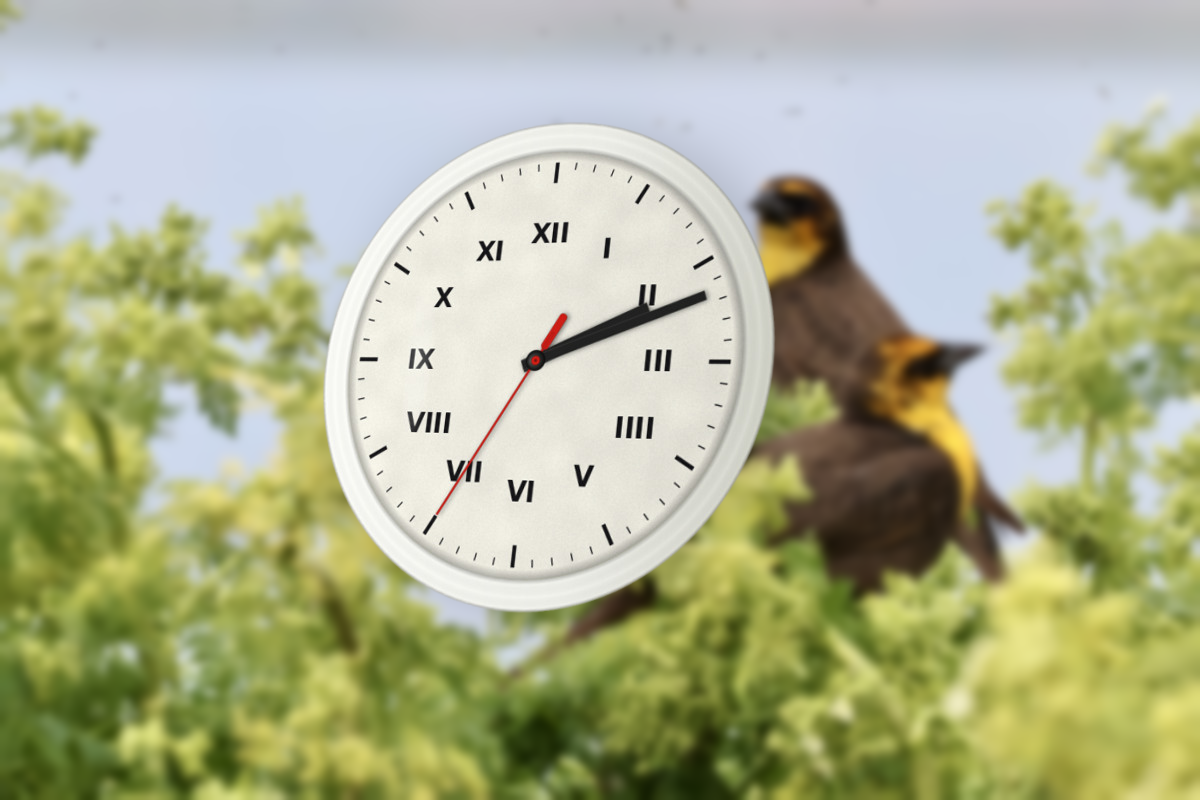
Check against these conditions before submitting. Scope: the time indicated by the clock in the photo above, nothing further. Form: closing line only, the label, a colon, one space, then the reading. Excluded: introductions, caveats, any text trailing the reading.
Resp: 2:11:35
